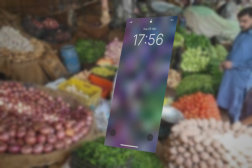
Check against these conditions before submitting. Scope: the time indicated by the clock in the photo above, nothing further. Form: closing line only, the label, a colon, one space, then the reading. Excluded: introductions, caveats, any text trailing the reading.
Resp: 17:56
